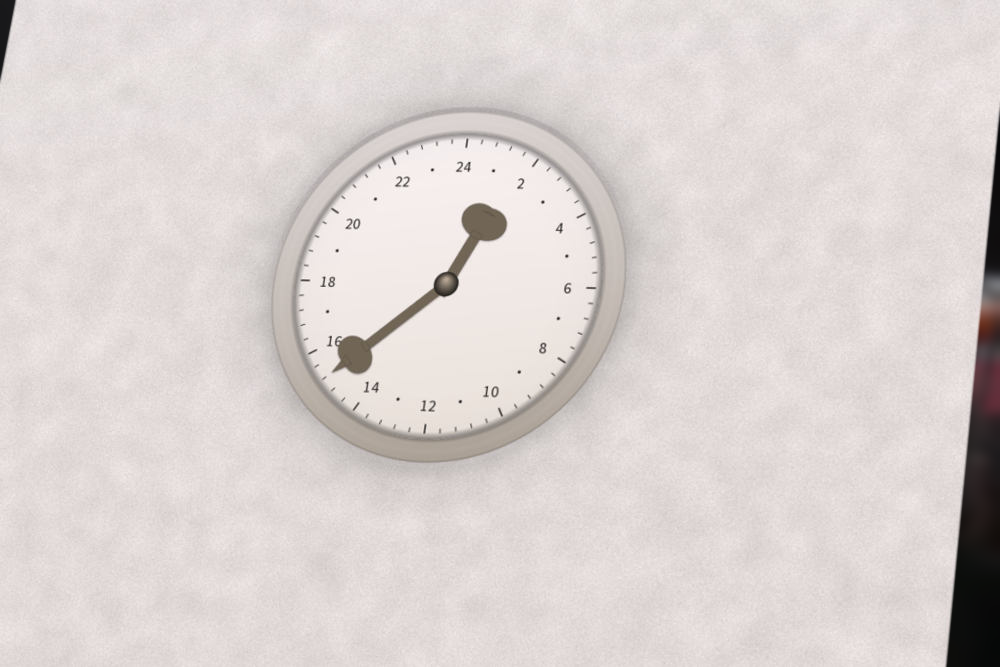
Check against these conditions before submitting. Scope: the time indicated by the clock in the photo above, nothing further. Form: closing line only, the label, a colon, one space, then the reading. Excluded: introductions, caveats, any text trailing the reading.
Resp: 1:38
